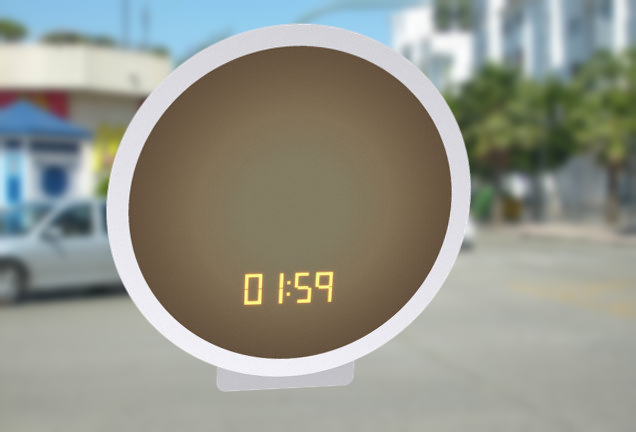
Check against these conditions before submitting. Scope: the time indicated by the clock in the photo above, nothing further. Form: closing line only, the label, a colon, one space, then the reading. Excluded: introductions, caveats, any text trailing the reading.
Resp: 1:59
